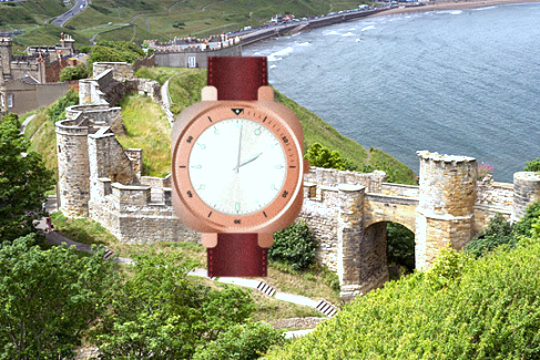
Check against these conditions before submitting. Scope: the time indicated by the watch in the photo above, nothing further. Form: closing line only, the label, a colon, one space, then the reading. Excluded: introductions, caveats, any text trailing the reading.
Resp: 2:01
